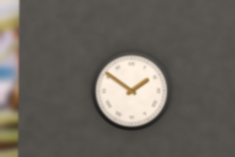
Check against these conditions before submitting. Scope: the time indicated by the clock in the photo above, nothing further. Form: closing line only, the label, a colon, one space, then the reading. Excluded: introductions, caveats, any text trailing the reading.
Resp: 1:51
